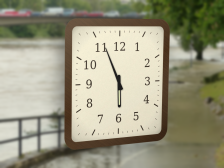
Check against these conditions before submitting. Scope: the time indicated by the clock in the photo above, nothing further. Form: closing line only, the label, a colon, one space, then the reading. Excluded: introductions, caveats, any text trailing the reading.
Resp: 5:56
